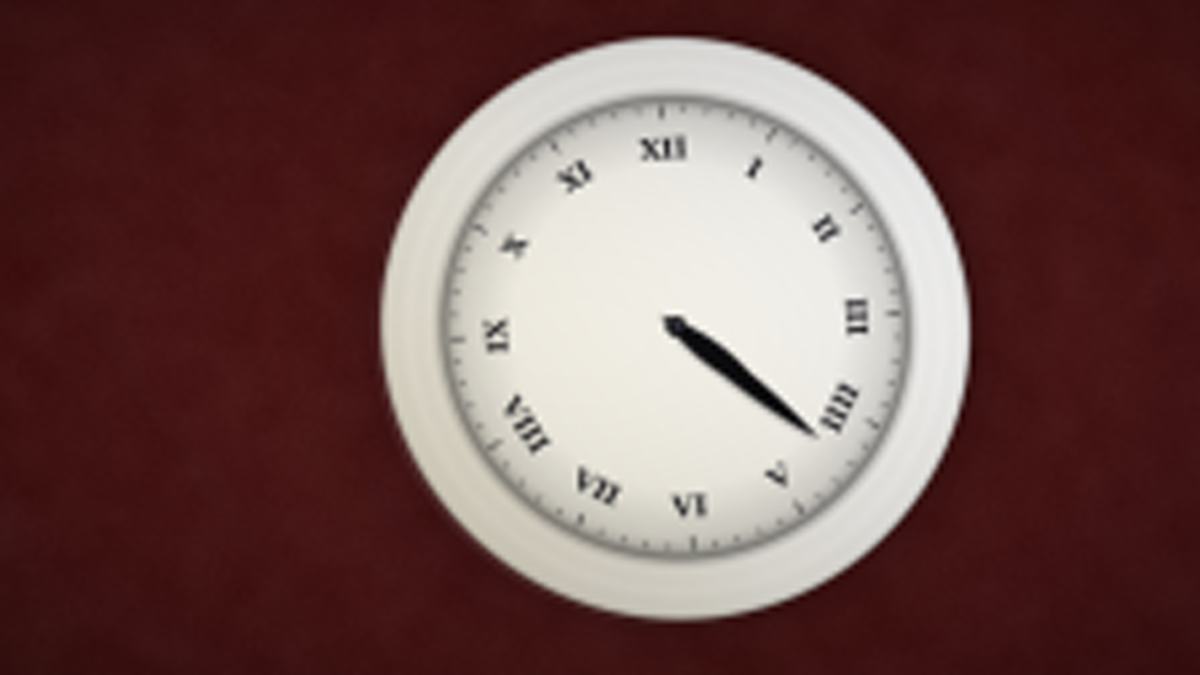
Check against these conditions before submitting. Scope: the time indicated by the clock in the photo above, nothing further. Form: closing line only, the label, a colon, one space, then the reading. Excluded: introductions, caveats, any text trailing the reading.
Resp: 4:22
